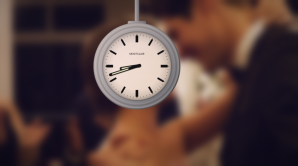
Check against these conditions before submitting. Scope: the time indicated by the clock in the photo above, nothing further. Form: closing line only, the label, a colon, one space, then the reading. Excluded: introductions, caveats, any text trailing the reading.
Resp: 8:42
